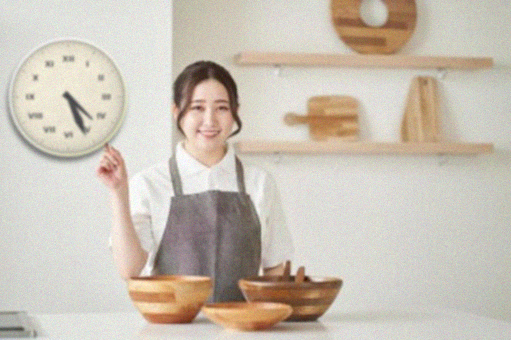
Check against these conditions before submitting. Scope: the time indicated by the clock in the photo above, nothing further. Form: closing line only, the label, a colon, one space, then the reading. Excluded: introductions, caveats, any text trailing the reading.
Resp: 4:26
